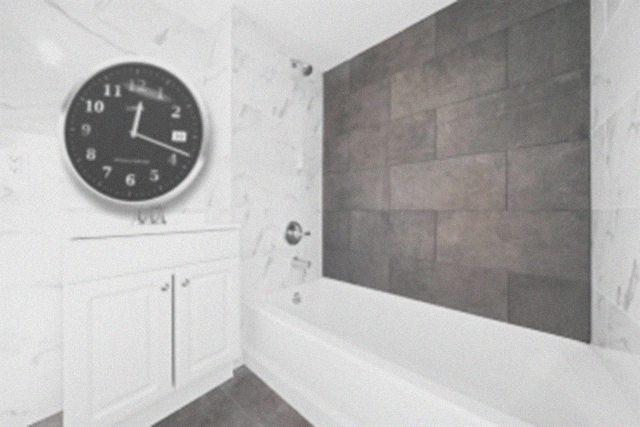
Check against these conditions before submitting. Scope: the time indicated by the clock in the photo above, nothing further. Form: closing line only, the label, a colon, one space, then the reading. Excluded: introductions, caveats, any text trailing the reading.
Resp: 12:18
